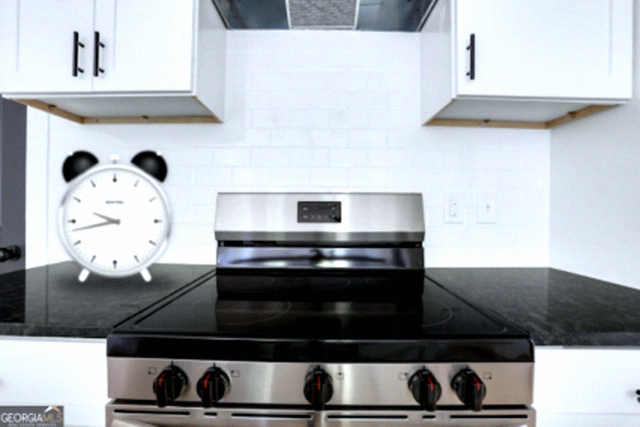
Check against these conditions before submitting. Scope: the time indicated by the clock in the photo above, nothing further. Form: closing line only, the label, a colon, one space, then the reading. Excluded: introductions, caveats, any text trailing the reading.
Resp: 9:43
